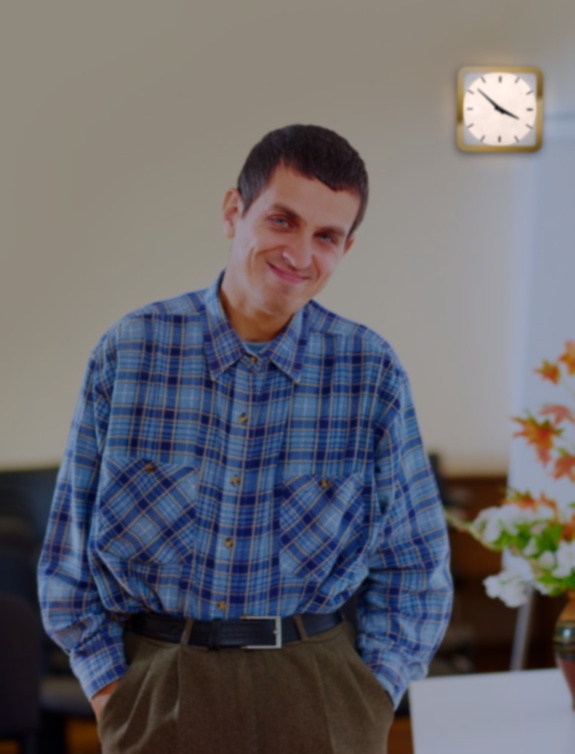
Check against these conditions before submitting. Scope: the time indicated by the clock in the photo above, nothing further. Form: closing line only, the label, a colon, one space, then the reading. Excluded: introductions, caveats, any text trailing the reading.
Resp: 3:52
